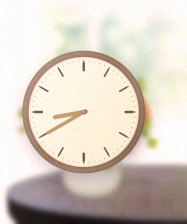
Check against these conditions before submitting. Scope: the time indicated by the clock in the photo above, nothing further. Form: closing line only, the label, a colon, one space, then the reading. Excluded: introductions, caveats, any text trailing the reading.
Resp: 8:40
